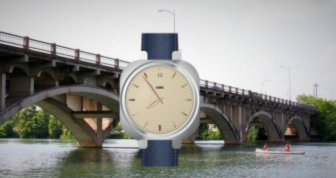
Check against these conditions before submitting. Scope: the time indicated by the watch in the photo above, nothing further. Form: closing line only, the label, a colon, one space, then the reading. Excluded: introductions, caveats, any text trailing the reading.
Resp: 7:54
